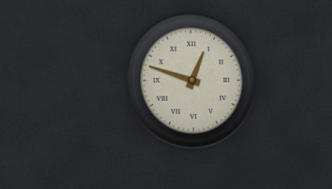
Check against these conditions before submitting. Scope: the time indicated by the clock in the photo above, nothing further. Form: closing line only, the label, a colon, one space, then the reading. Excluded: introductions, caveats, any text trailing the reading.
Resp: 12:48
